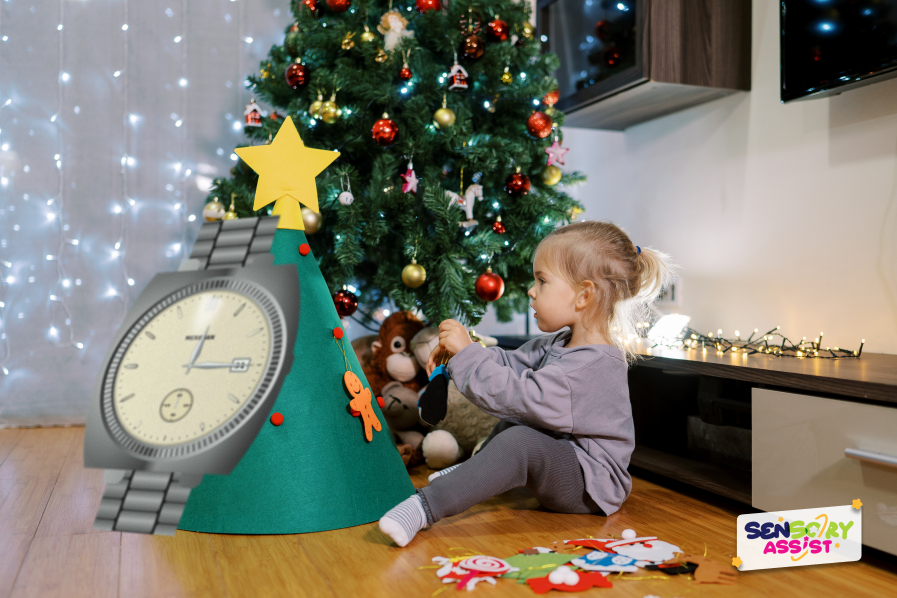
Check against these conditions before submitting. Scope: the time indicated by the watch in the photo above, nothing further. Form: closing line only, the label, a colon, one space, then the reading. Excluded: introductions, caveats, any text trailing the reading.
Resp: 12:15
